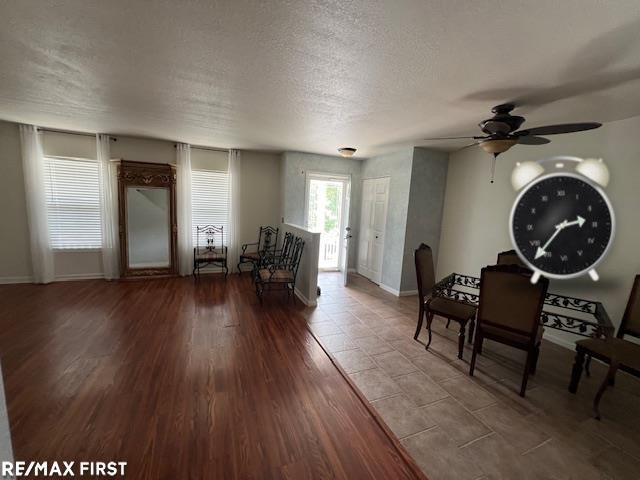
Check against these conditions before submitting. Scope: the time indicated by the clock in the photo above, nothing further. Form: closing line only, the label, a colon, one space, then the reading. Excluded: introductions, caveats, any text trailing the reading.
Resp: 2:37
